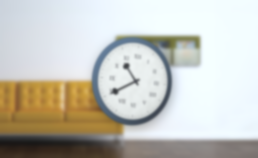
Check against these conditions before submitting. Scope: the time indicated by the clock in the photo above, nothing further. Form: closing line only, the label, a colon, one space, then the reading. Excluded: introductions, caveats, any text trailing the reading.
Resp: 10:40
